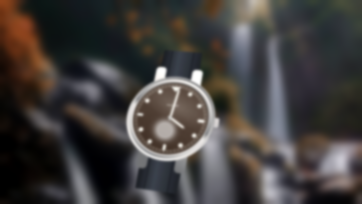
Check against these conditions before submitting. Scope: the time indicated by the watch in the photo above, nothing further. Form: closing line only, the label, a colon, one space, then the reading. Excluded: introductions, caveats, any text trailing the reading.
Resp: 4:01
